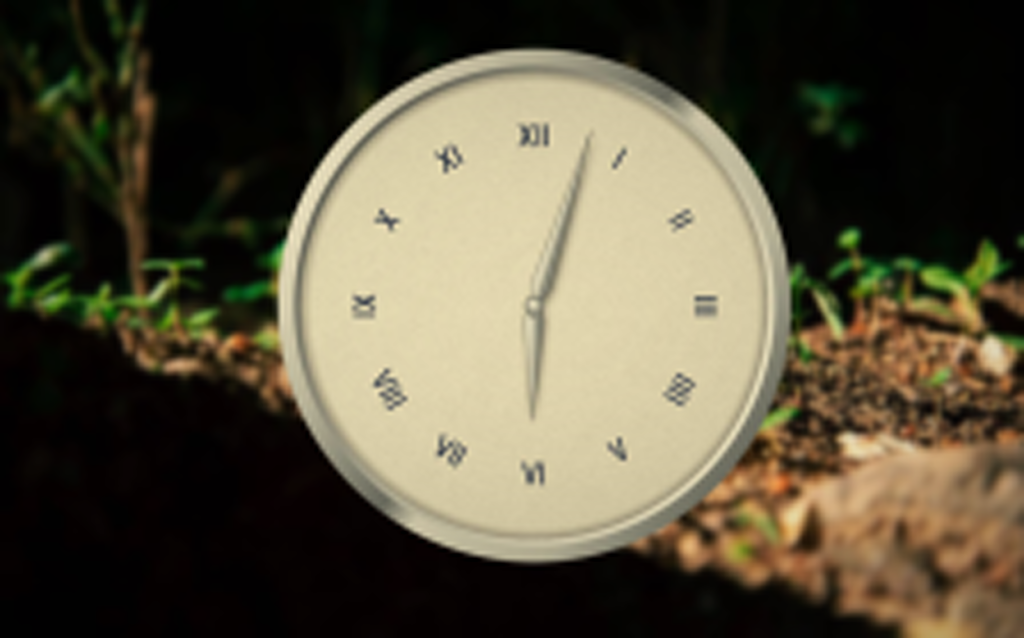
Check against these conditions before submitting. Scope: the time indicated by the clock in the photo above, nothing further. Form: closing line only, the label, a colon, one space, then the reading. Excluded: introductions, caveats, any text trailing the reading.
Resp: 6:03
